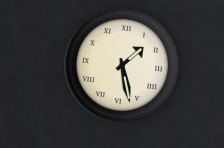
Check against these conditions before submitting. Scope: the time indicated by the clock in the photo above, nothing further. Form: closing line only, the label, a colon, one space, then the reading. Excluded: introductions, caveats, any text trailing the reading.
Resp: 1:27
